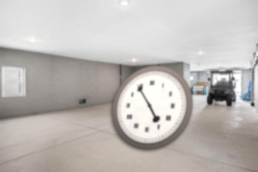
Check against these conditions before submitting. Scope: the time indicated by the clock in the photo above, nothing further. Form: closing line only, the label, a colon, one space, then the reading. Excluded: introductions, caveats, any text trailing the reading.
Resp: 4:54
